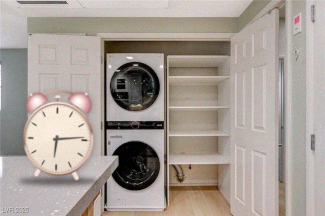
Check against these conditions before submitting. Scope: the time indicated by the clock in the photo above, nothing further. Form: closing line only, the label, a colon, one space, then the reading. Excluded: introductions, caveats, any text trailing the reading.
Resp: 6:14
